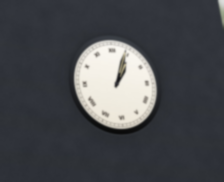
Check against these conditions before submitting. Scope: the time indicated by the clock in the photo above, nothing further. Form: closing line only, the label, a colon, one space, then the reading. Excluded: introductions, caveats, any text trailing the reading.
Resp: 1:04
